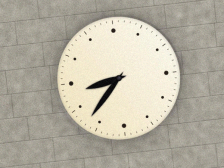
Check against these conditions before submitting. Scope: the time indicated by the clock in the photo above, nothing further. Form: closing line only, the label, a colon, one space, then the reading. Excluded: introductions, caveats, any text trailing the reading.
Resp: 8:37
